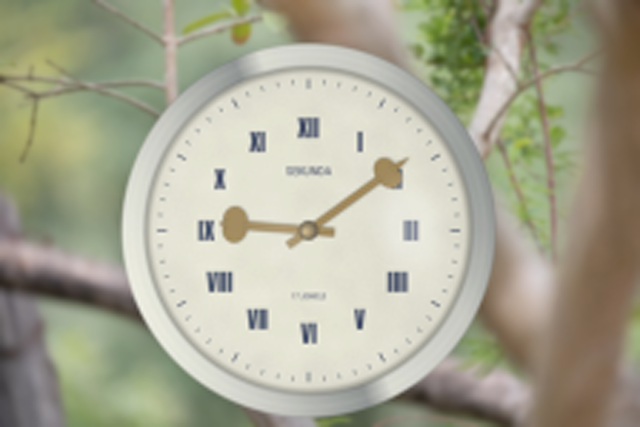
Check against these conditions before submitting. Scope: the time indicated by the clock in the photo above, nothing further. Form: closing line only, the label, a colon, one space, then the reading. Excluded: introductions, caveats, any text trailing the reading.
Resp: 9:09
